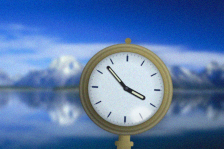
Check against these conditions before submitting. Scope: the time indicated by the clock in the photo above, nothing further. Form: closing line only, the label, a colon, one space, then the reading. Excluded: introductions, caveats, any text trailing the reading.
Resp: 3:53
